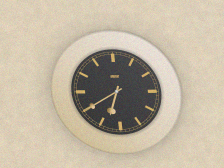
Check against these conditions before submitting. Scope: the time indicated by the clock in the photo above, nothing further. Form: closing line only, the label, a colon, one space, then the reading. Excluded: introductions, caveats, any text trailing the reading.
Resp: 6:40
